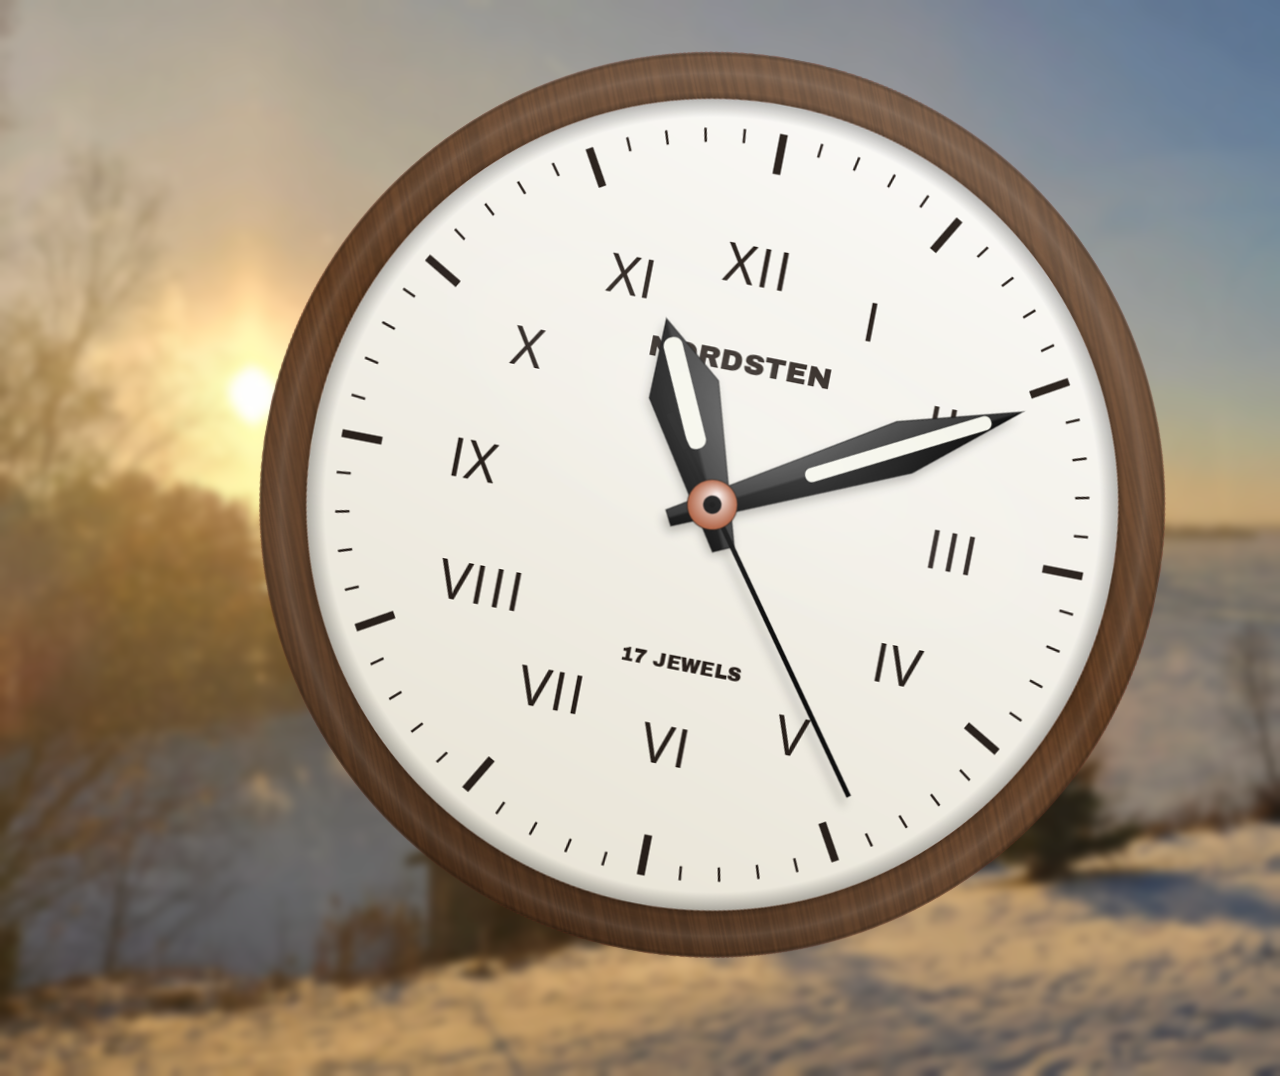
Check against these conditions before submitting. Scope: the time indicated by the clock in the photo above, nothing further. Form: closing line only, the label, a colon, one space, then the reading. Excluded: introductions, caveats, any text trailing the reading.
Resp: 11:10:24
